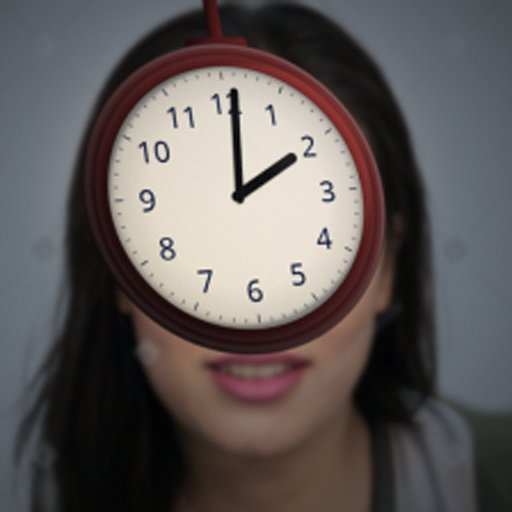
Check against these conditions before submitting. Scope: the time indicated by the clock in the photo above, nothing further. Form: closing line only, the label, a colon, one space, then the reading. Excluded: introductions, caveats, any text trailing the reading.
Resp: 2:01
